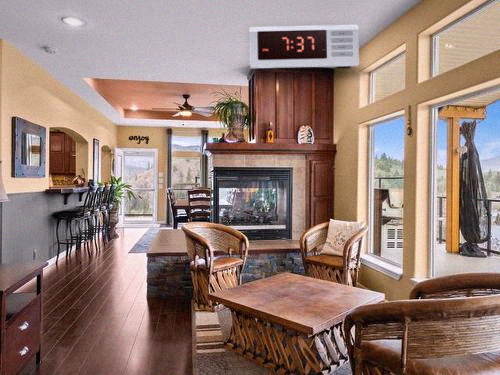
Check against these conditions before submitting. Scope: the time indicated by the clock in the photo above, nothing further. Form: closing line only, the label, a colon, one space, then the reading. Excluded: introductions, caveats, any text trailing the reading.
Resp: 7:37
